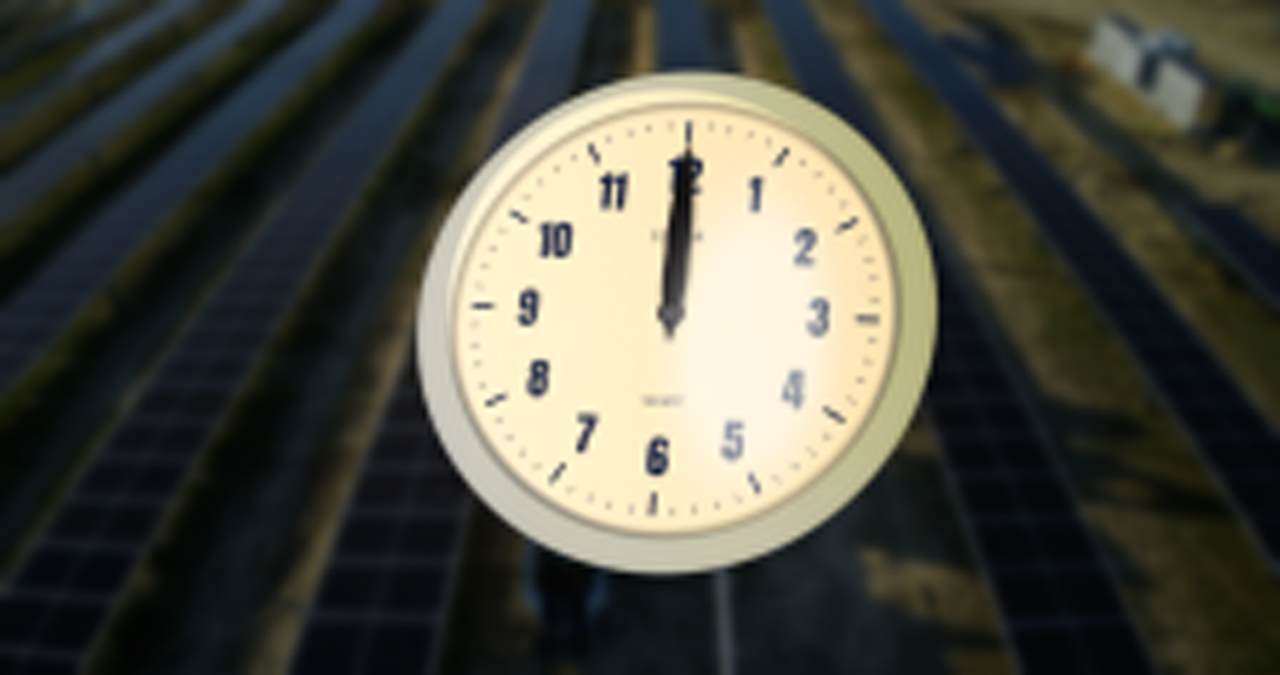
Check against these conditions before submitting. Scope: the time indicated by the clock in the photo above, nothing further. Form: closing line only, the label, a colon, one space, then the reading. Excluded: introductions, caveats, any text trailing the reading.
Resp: 12:00
